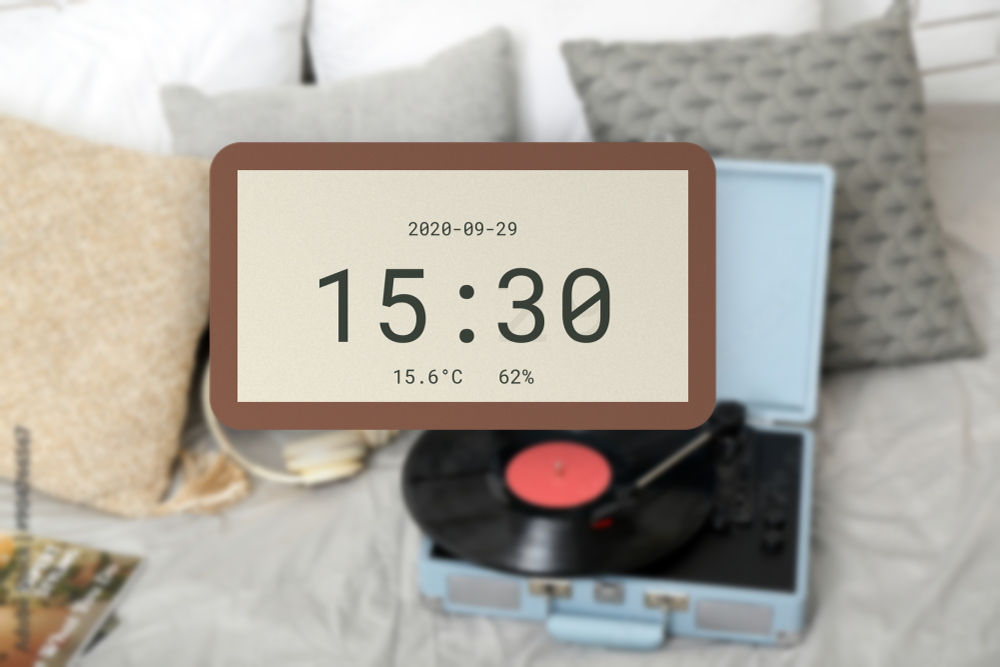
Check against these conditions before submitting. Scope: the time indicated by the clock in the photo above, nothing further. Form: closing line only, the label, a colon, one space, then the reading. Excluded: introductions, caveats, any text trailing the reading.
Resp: 15:30
